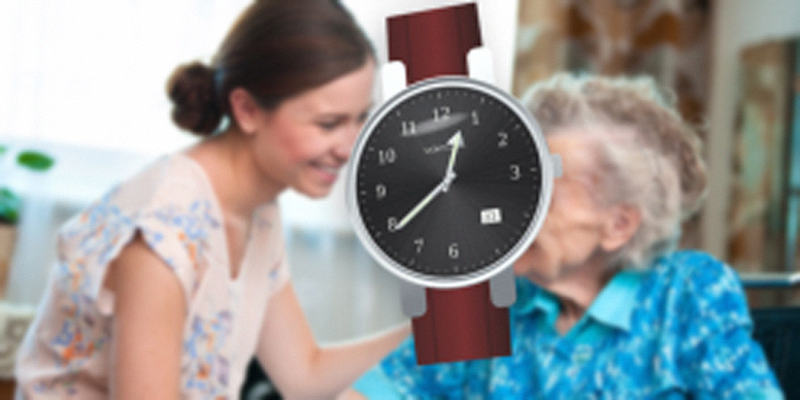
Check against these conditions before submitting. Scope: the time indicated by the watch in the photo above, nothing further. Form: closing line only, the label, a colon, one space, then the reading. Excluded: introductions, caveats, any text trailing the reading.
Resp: 12:39
